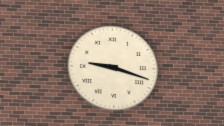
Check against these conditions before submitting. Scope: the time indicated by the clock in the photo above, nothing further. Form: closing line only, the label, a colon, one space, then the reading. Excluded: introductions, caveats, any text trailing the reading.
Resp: 9:18
